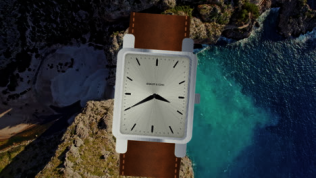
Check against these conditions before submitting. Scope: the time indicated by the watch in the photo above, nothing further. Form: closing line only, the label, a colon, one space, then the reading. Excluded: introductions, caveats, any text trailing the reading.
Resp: 3:40
